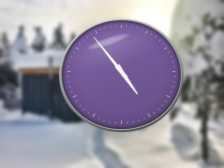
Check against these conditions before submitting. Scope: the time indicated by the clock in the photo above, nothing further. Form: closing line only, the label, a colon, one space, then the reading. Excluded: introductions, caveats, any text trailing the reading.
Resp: 4:54
